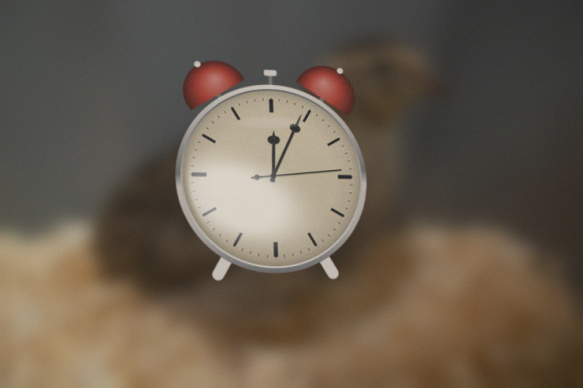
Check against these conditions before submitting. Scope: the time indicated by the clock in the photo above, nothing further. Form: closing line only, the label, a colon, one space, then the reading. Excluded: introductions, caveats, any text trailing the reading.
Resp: 12:04:14
